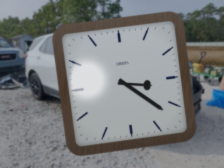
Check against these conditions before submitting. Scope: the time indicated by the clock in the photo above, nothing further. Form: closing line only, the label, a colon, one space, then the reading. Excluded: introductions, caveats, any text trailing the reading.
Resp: 3:22
